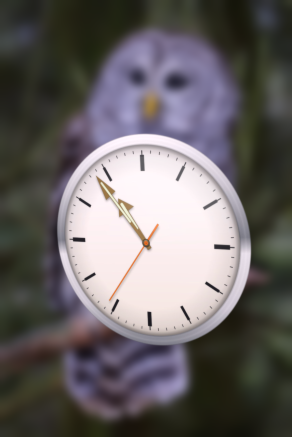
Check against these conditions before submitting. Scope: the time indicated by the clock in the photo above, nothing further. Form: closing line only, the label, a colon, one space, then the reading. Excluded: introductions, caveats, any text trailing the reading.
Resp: 10:53:36
